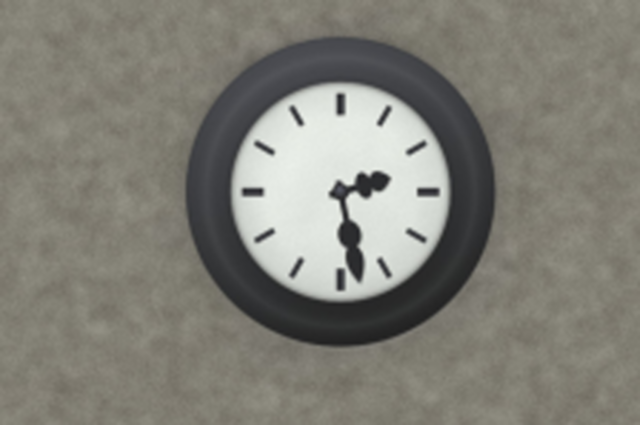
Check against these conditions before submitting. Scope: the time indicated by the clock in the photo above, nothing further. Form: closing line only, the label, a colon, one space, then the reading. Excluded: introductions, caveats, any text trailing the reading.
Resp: 2:28
